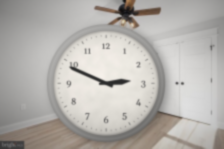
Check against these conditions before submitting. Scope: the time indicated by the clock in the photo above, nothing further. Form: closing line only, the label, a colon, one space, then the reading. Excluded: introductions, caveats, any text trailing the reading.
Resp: 2:49
